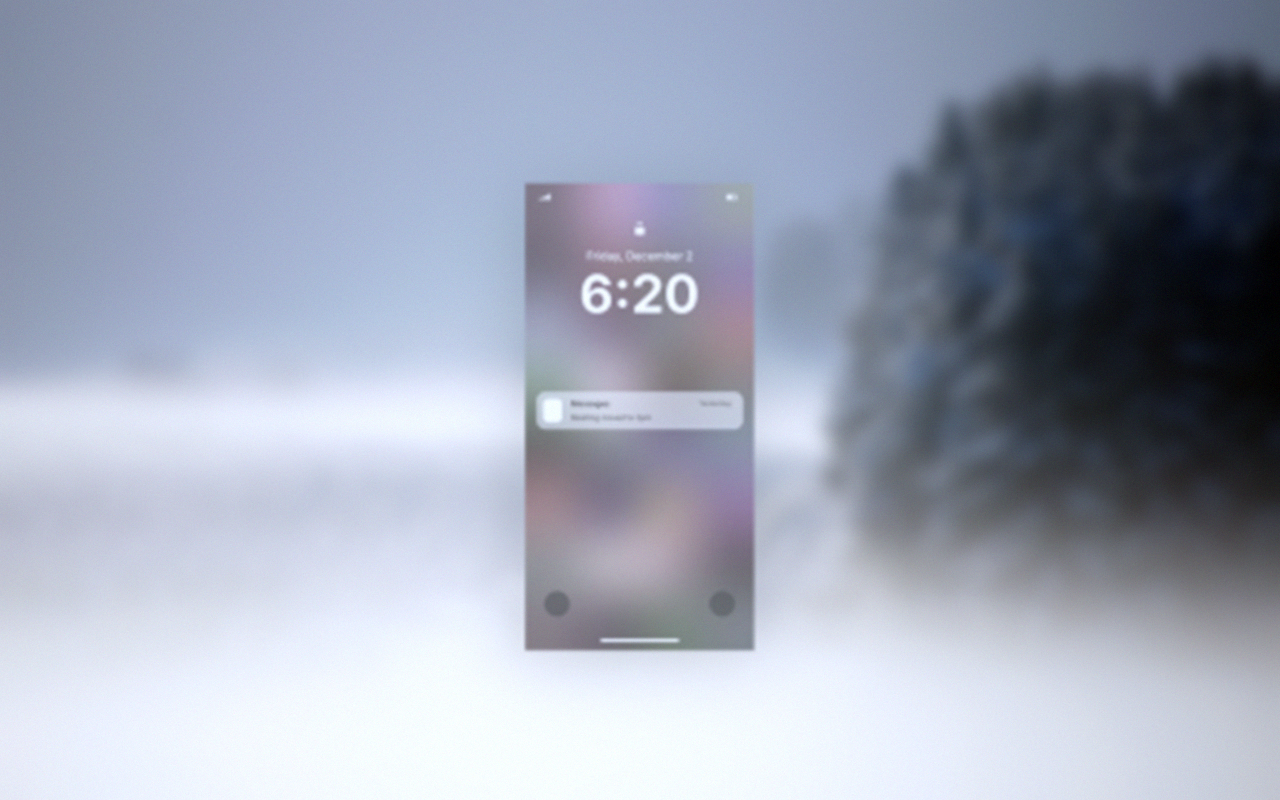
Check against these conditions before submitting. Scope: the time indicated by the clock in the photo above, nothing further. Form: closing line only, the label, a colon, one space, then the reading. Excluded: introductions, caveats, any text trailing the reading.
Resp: 6:20
